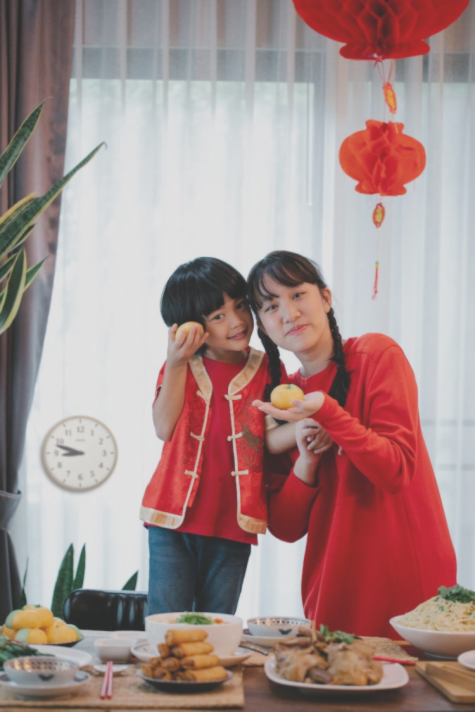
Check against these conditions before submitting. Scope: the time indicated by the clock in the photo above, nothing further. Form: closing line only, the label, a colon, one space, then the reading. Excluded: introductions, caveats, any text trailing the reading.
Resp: 8:48
